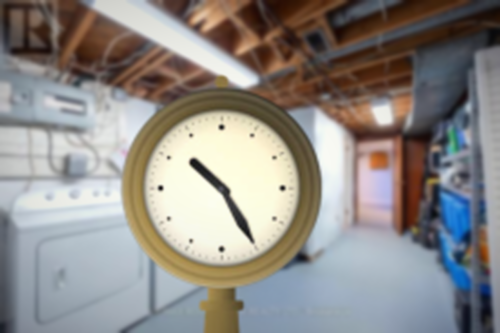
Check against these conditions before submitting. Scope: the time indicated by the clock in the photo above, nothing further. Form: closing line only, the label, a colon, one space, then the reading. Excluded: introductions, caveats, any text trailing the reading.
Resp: 10:25
